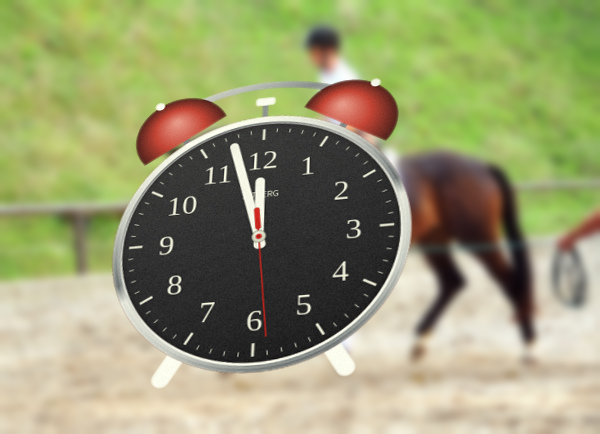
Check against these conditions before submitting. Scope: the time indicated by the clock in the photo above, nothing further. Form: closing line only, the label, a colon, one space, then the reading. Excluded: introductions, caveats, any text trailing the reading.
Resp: 11:57:29
